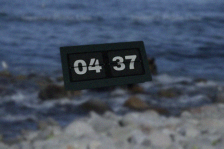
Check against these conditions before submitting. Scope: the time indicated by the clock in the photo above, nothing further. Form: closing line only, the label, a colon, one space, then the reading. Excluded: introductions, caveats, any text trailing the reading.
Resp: 4:37
